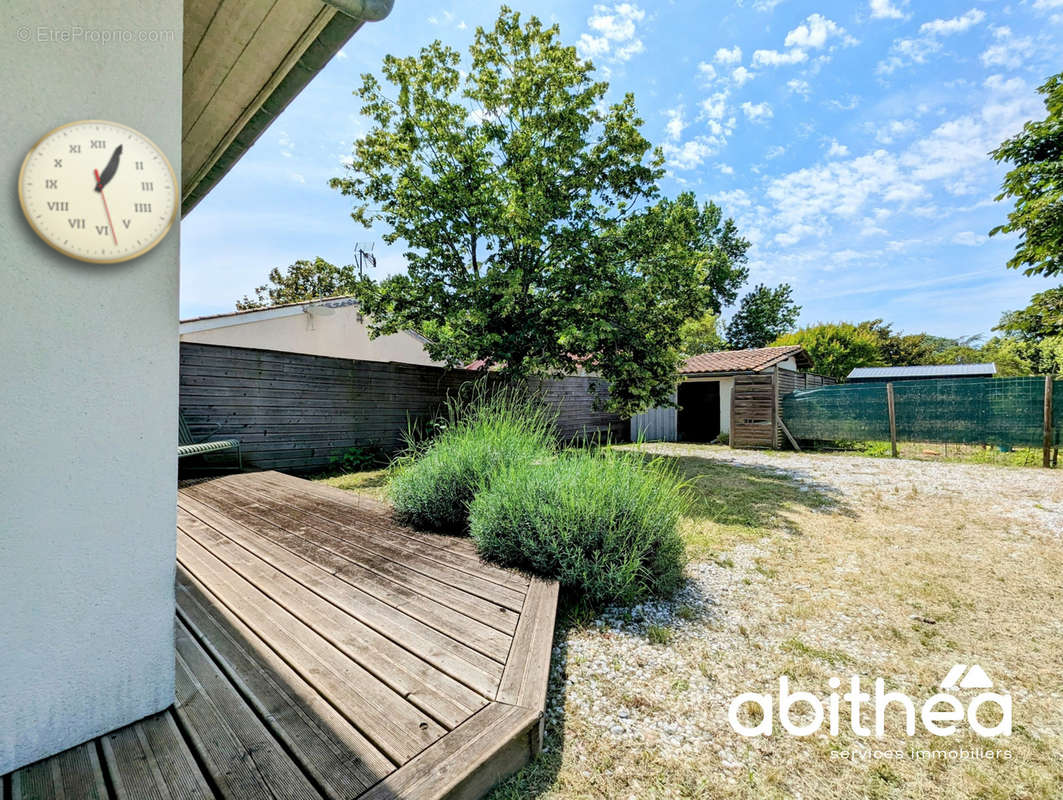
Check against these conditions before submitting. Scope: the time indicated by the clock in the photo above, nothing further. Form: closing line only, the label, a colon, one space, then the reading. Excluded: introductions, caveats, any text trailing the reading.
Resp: 1:04:28
